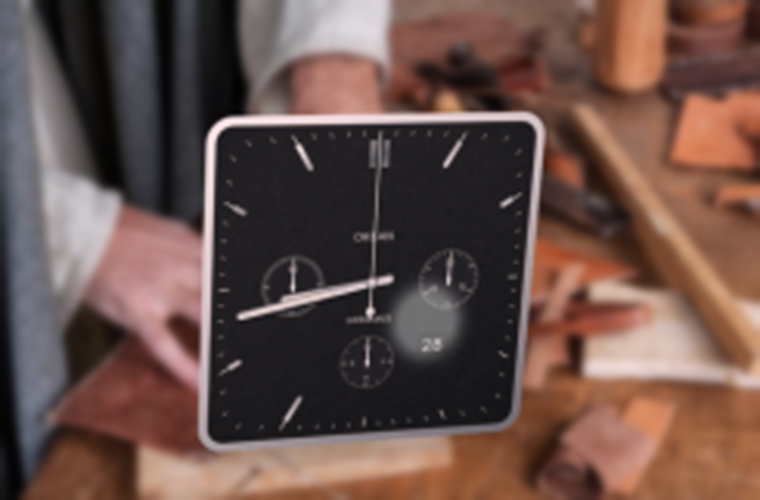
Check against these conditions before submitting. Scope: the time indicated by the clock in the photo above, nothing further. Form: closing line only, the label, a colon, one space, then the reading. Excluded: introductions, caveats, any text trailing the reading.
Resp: 8:43
